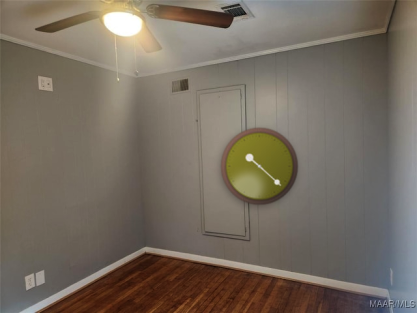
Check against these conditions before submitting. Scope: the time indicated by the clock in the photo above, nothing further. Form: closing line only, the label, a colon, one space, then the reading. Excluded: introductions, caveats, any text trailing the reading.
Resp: 10:22
